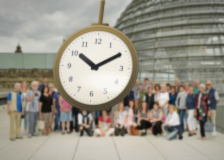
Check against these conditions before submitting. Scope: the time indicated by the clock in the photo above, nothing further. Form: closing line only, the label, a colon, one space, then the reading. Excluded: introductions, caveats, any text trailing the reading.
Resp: 10:10
